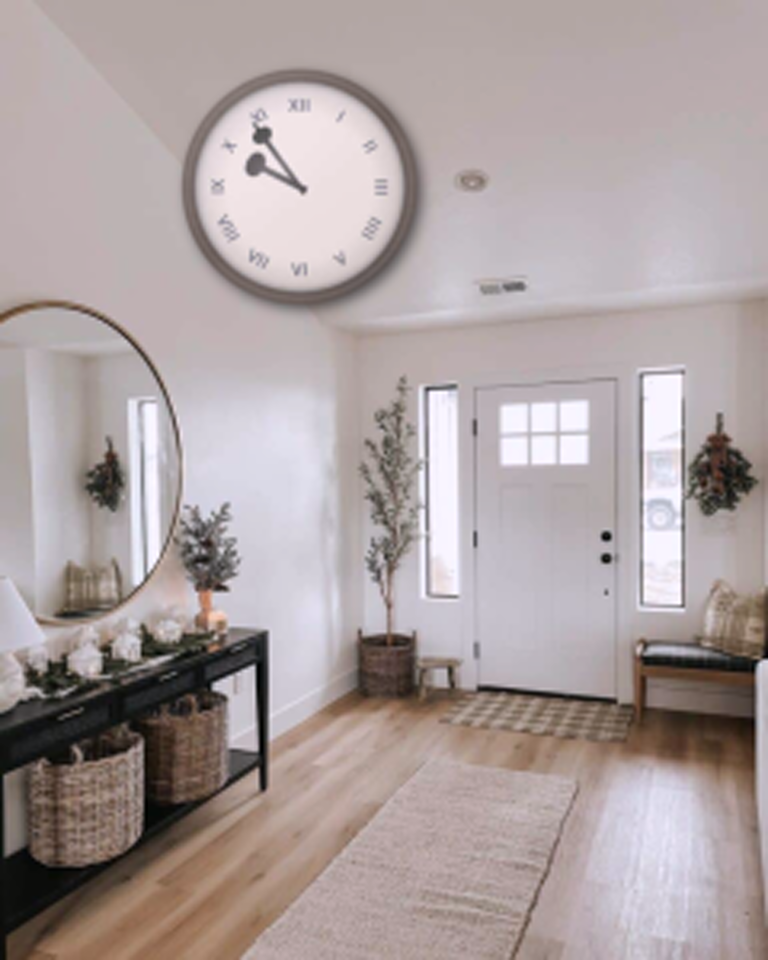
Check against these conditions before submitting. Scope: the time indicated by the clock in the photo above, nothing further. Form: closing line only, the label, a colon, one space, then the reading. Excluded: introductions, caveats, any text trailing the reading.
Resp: 9:54
